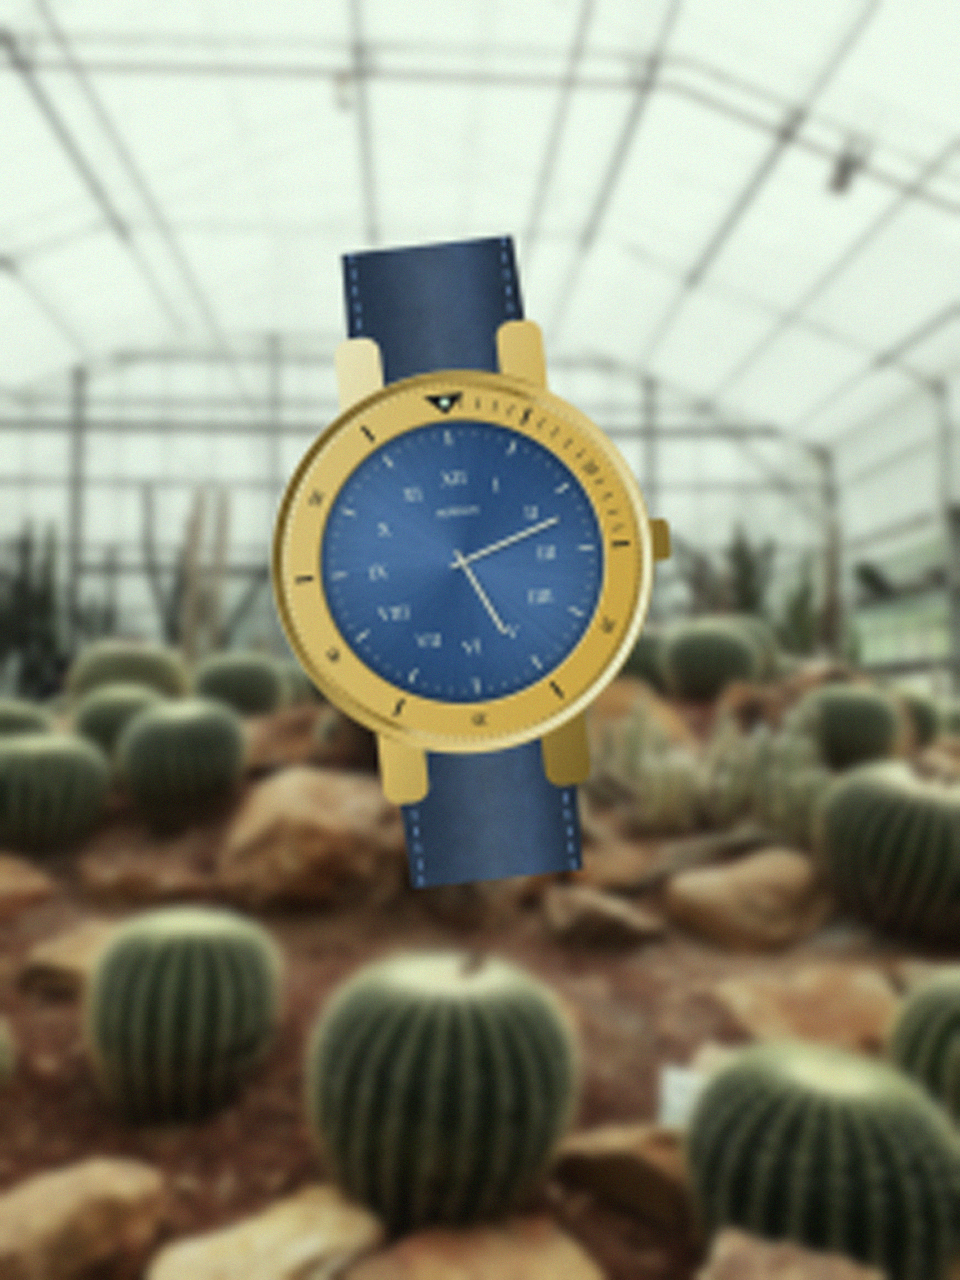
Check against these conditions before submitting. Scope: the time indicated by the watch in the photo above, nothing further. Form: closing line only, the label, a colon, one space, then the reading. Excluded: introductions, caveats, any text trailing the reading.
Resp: 5:12
